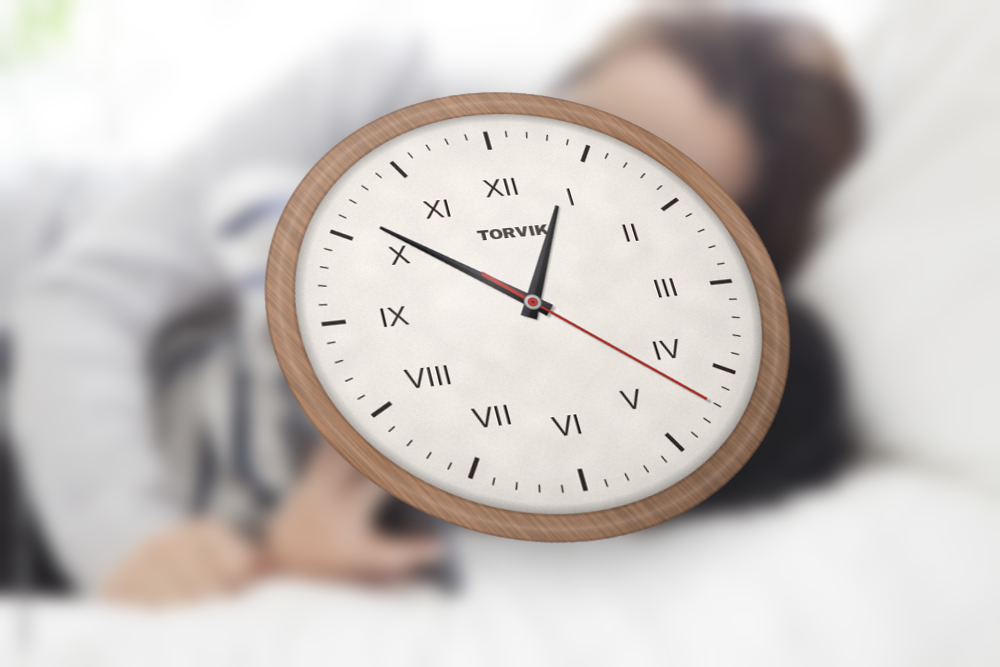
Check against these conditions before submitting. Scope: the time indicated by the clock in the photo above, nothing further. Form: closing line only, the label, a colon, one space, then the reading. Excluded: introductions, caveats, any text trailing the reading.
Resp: 12:51:22
